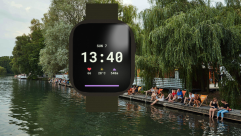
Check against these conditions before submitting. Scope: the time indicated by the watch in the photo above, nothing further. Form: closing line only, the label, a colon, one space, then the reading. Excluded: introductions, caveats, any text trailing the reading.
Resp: 13:40
